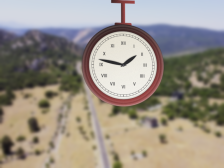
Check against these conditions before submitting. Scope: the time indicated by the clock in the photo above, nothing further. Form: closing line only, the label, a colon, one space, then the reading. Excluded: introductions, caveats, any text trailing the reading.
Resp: 1:47
